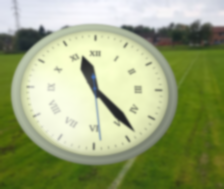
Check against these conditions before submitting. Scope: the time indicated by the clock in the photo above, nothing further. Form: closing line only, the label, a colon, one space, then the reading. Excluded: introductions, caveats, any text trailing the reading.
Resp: 11:23:29
